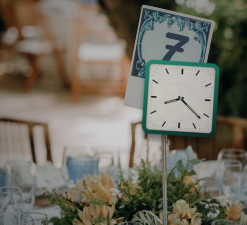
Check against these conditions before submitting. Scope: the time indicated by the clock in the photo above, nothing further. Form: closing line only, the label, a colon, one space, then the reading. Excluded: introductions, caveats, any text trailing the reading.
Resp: 8:22
